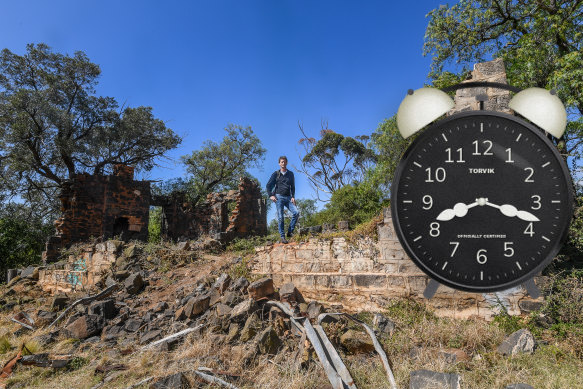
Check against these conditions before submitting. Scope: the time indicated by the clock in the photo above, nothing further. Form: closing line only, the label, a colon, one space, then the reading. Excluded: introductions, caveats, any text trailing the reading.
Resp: 8:18
